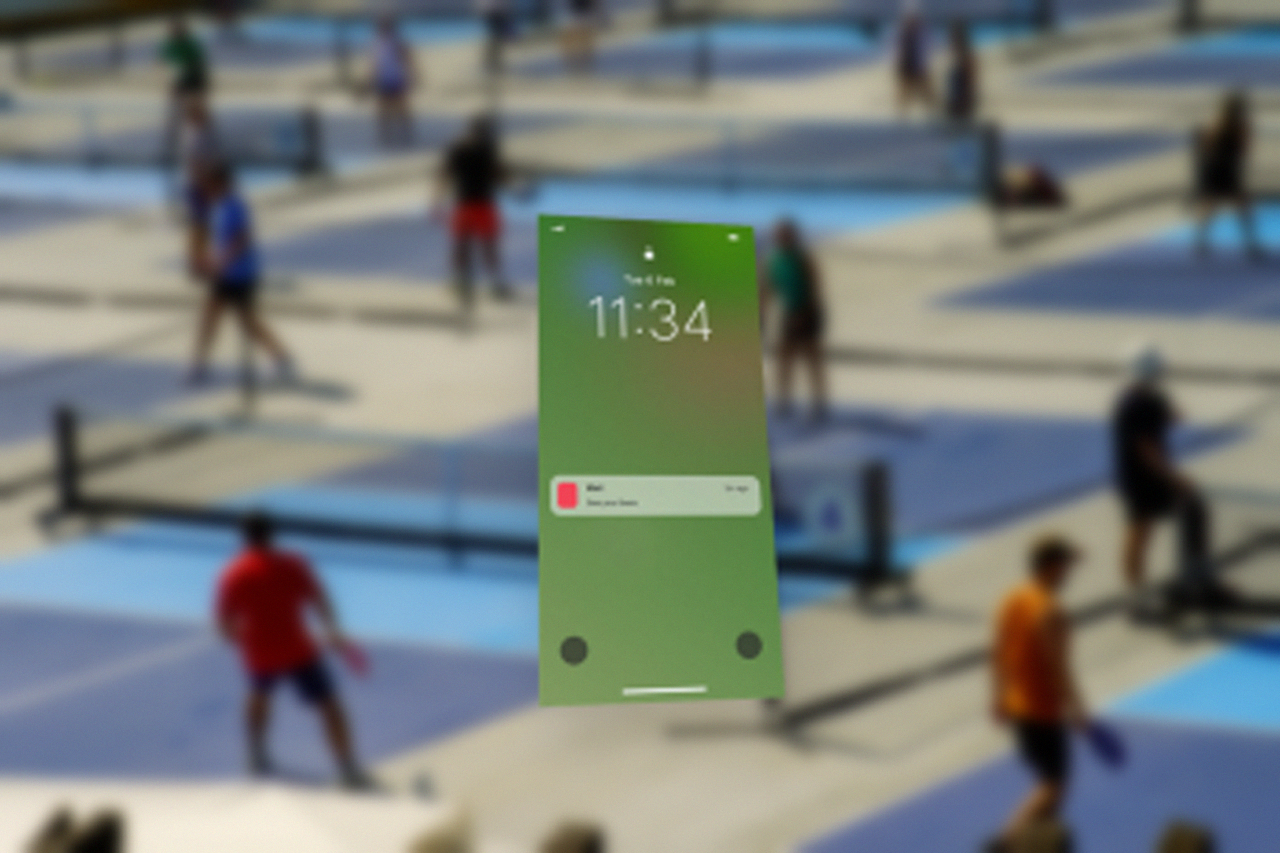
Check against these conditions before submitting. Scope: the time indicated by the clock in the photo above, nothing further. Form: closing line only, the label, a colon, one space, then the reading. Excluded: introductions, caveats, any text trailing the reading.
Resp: 11:34
